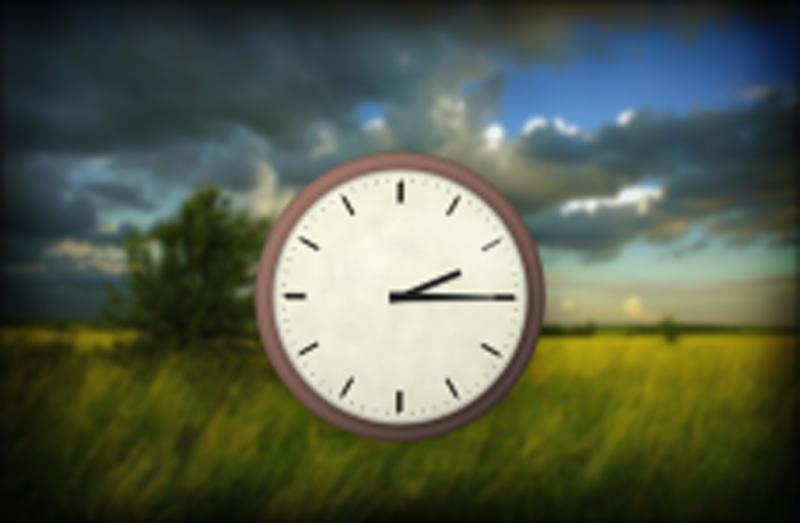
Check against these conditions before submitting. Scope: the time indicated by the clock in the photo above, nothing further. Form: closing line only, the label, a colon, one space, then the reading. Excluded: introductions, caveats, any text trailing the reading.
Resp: 2:15
